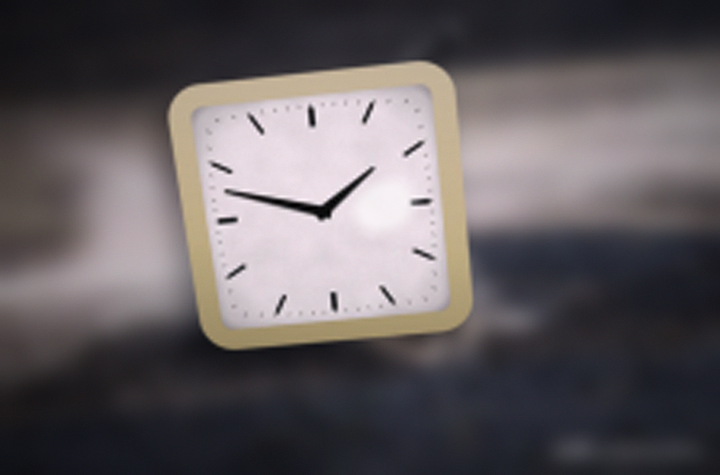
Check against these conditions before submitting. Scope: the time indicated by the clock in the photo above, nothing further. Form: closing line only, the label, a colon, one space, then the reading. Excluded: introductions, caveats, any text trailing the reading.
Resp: 1:48
